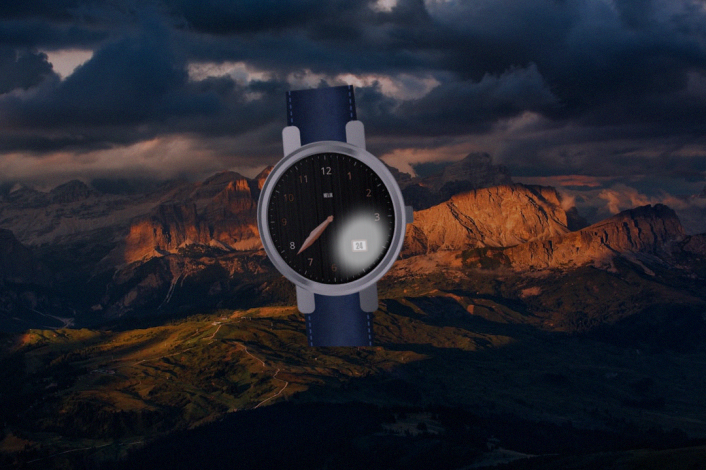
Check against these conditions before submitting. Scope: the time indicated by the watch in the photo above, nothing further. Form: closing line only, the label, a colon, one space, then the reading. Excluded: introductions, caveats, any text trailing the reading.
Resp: 7:38
